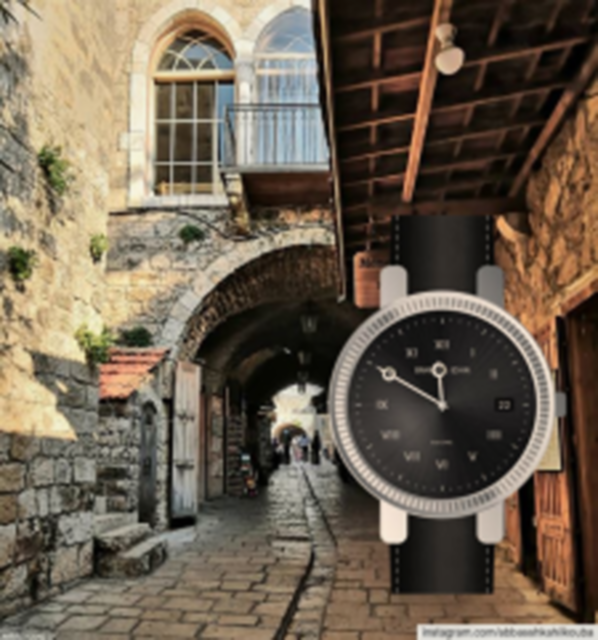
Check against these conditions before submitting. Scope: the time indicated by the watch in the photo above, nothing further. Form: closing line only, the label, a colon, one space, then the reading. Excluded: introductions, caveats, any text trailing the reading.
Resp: 11:50
